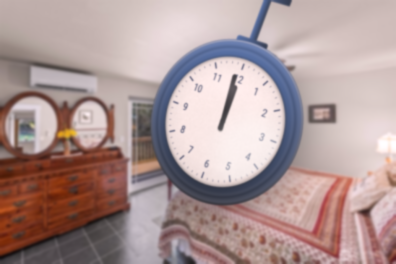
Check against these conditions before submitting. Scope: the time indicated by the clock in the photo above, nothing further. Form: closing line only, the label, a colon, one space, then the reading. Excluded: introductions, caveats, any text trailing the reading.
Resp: 11:59
